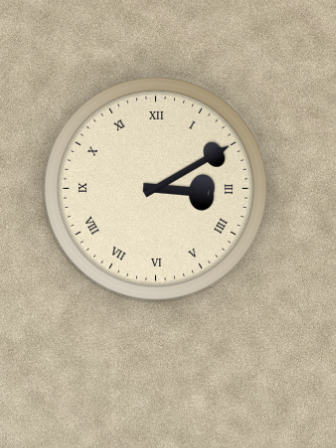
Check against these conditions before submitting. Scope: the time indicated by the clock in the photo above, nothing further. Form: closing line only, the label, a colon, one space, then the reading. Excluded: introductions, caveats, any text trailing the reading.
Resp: 3:10
